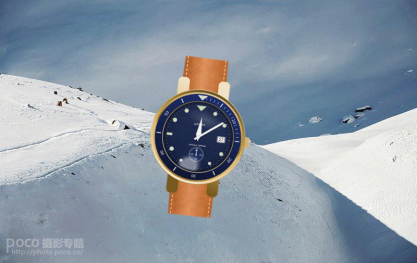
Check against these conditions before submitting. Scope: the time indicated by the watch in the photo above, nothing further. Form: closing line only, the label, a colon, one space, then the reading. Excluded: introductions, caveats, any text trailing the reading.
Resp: 12:09
